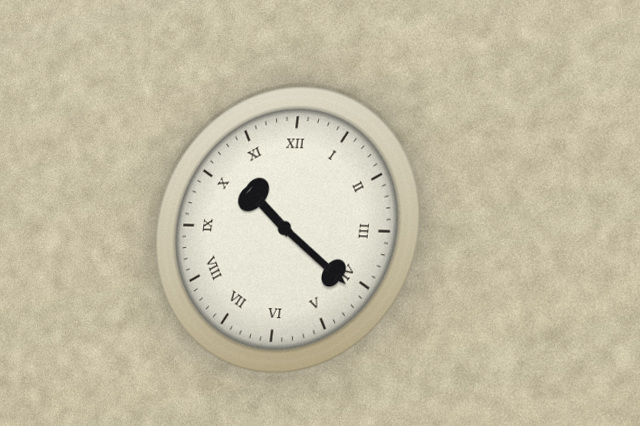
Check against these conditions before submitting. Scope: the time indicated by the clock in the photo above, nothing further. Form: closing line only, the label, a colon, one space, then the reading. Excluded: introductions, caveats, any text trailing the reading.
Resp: 10:21
